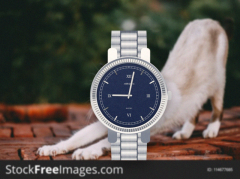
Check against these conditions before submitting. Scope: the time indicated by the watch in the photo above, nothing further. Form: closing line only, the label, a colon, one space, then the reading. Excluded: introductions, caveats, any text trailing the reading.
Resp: 9:02
